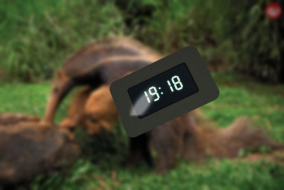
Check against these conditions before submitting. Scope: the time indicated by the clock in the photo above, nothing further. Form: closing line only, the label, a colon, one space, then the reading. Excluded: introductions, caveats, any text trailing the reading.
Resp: 19:18
